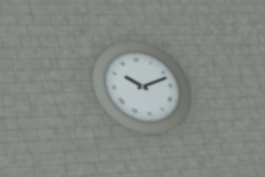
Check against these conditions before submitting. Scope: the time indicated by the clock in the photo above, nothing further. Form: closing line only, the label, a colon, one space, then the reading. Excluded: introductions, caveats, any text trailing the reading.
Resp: 10:12
